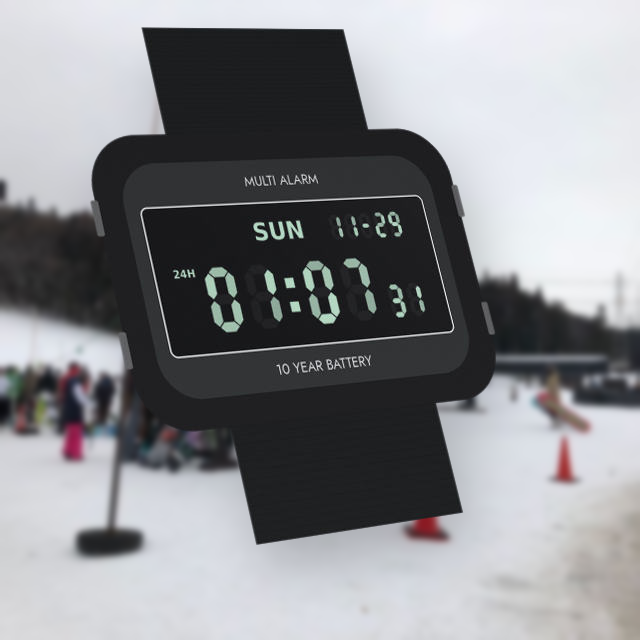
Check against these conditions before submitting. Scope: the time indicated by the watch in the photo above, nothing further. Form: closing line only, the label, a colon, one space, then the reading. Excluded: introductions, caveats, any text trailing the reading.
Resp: 1:07:31
